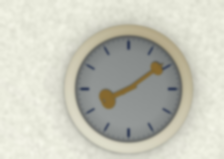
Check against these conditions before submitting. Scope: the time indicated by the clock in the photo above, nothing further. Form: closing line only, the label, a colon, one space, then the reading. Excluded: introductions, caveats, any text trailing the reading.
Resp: 8:09
